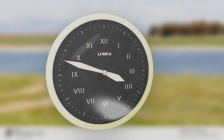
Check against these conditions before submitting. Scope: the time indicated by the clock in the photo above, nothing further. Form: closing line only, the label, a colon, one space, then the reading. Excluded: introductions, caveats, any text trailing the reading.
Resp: 3:48
